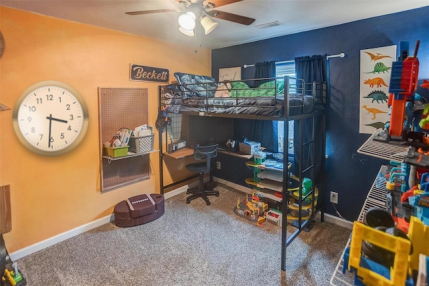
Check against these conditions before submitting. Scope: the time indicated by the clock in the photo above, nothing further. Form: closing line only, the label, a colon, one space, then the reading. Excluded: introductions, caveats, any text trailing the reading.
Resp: 3:31
